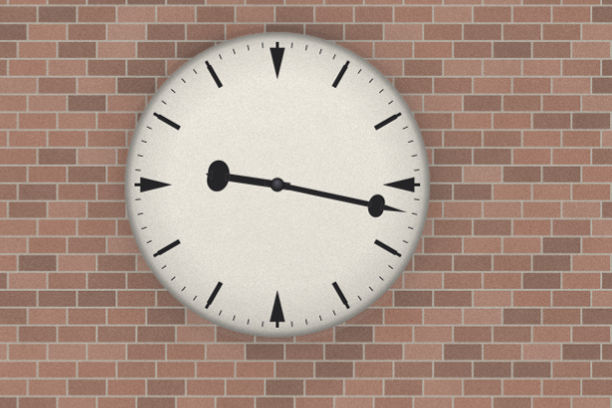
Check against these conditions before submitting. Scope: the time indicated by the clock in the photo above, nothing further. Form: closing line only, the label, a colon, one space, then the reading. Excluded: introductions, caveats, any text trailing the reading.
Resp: 9:17
